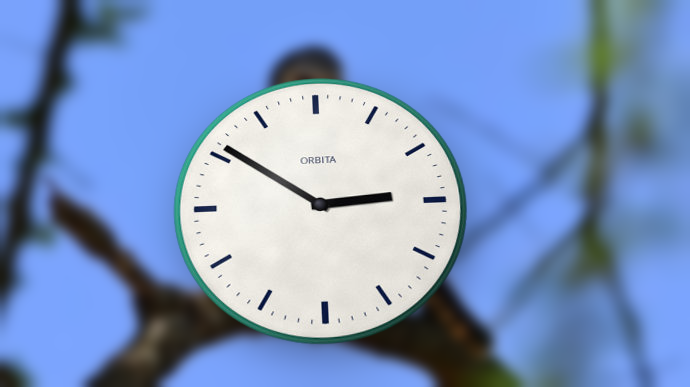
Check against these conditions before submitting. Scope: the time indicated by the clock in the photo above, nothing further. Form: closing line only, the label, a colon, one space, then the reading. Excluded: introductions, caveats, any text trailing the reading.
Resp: 2:51
